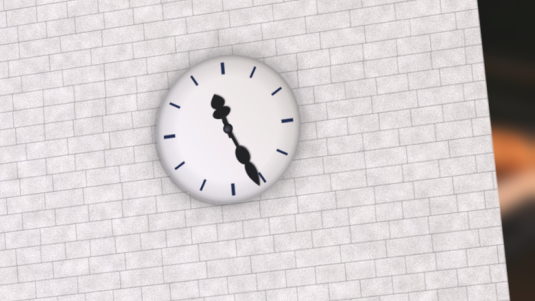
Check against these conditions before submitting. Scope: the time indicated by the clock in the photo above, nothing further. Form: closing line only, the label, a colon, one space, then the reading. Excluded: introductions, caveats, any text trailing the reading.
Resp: 11:26
